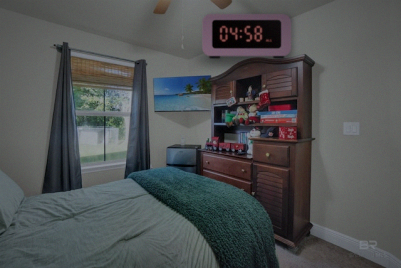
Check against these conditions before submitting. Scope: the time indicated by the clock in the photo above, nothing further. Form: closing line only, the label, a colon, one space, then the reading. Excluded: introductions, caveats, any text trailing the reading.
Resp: 4:58
